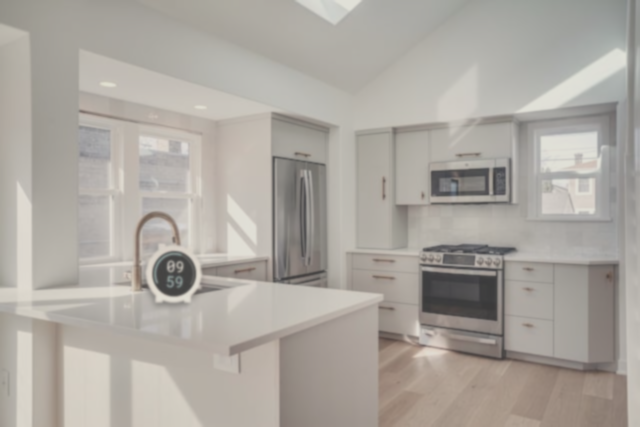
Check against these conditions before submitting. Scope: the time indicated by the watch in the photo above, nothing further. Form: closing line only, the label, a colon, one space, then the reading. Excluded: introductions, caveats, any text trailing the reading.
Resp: 9:59
